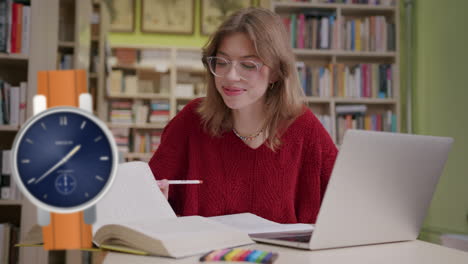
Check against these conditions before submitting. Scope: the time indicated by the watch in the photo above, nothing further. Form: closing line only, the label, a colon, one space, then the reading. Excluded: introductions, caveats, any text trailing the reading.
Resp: 1:39
